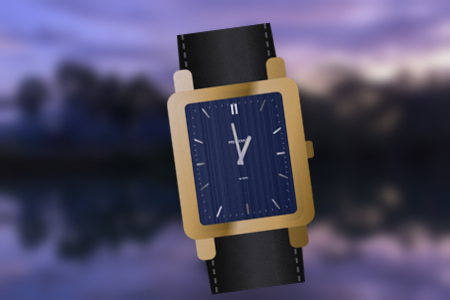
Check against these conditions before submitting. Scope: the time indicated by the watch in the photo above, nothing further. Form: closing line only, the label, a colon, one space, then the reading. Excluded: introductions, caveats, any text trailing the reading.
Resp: 12:59
